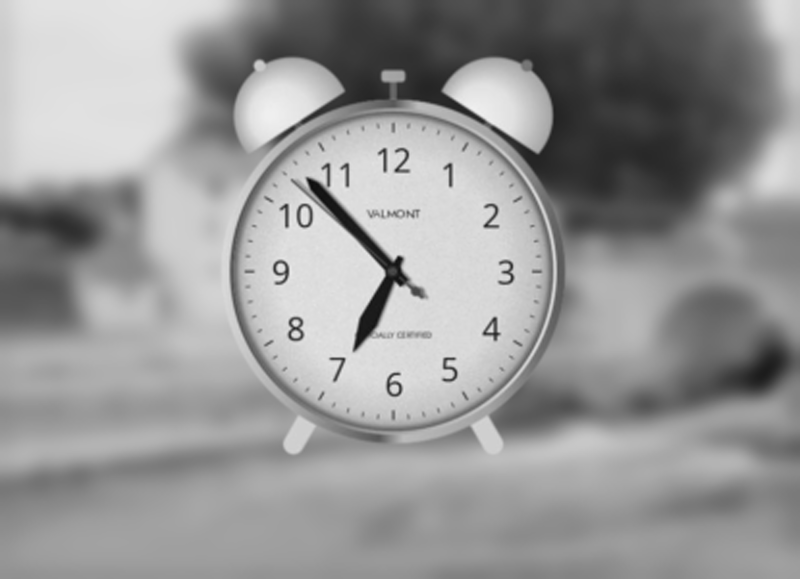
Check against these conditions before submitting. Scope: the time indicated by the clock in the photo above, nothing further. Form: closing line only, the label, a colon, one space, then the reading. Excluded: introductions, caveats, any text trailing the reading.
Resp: 6:52:52
